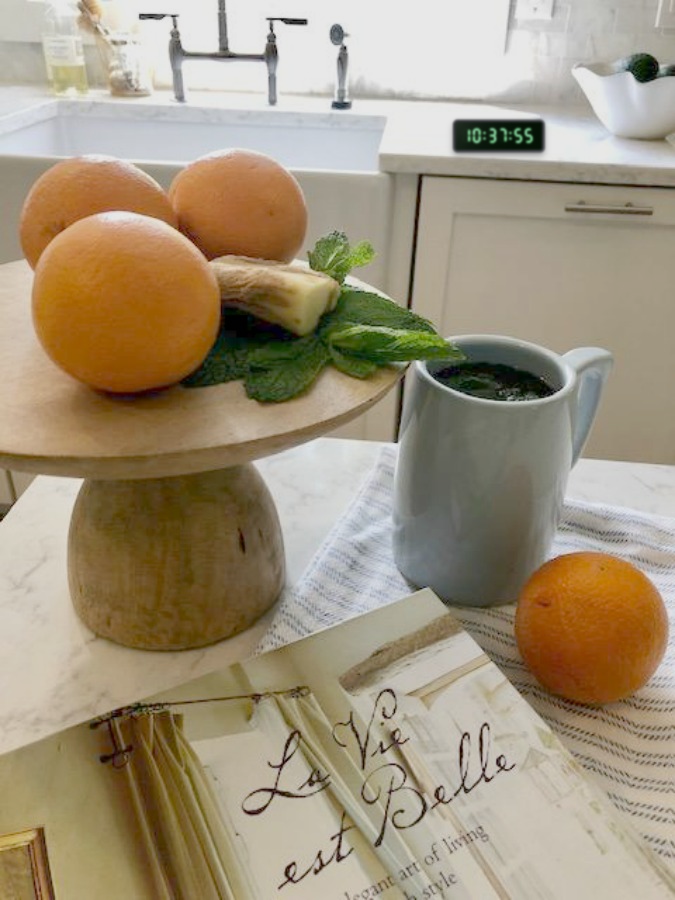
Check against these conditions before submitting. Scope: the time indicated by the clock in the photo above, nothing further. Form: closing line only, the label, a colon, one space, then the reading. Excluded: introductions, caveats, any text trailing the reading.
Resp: 10:37:55
